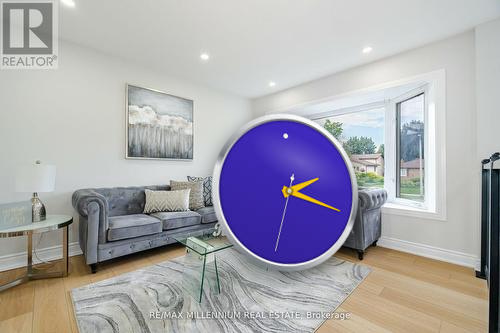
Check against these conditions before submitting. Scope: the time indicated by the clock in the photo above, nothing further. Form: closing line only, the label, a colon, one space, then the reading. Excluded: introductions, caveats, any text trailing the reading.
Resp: 2:18:33
